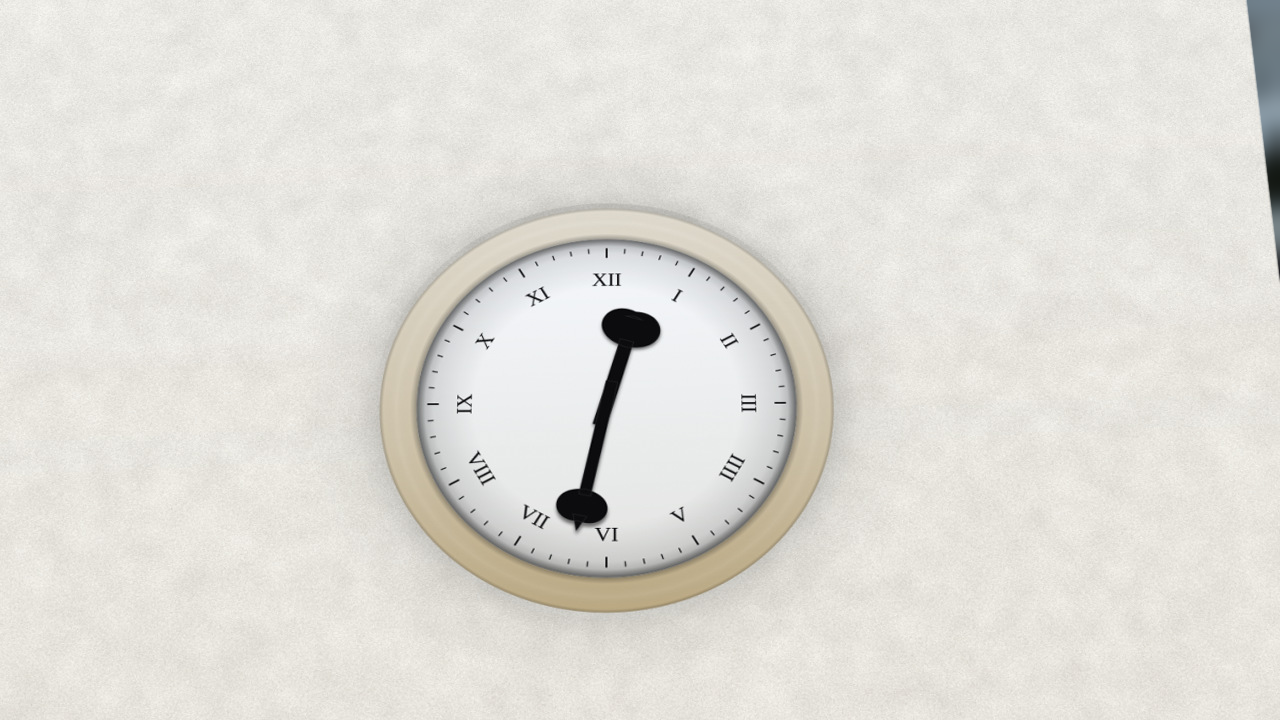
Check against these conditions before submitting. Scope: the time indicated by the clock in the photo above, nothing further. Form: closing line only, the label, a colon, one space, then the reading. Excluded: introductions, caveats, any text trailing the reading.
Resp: 12:32
